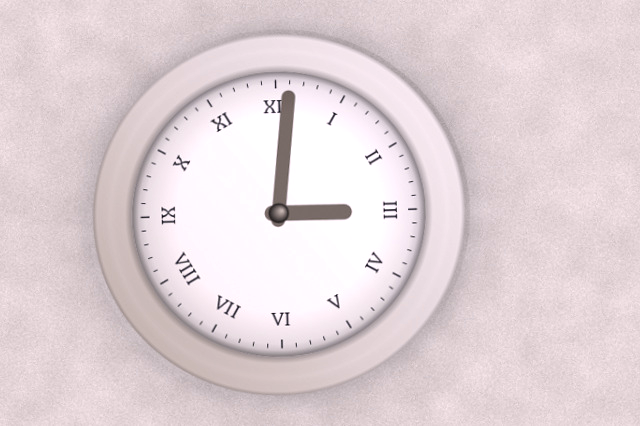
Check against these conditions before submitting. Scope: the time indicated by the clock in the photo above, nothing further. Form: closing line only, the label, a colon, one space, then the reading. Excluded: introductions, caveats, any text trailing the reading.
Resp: 3:01
